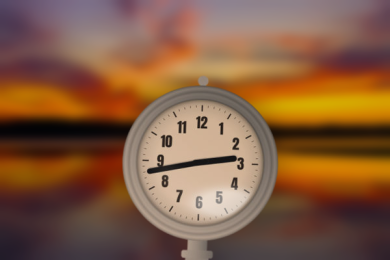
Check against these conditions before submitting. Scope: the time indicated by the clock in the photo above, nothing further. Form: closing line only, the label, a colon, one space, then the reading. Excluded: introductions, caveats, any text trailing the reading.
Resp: 2:43
